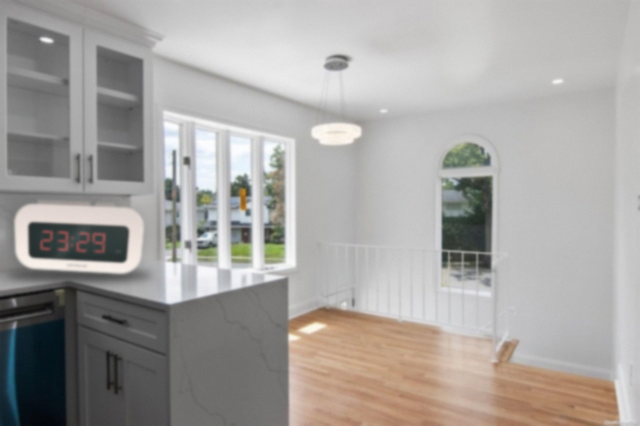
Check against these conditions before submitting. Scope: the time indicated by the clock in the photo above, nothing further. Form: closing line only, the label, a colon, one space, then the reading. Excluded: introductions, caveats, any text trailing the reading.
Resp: 23:29
